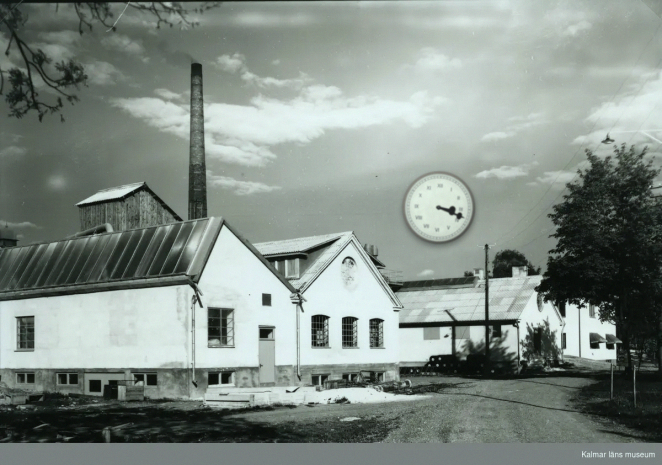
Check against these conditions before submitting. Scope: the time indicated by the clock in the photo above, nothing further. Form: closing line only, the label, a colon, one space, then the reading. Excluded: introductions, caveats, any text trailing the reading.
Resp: 3:18
